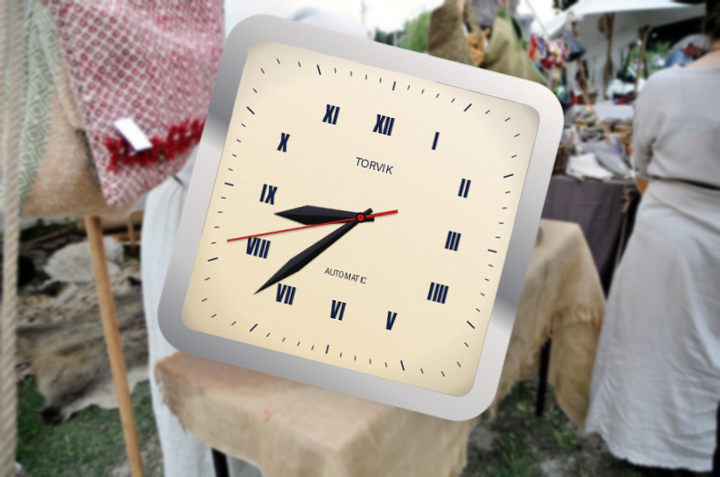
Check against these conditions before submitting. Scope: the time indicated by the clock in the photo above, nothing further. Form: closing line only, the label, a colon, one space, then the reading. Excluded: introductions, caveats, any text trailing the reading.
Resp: 8:36:41
